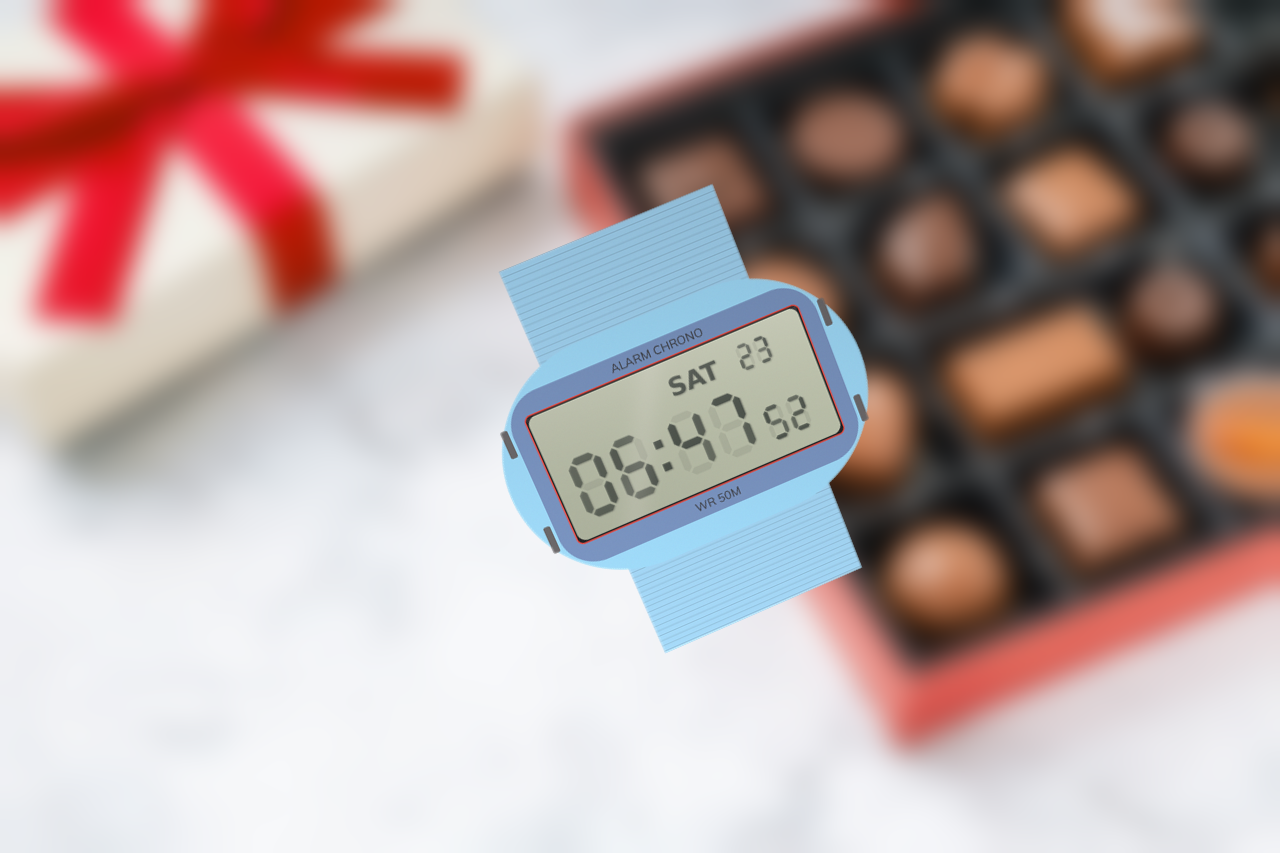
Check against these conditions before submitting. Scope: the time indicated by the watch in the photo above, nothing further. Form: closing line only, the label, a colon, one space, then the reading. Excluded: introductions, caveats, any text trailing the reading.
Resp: 6:47:52
